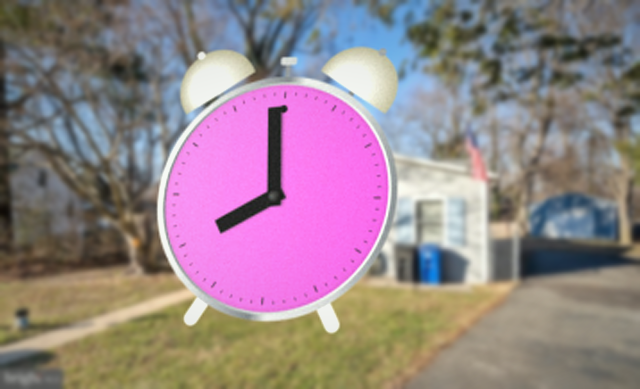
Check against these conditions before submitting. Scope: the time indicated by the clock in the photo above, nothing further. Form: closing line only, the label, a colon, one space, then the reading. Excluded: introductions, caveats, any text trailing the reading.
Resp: 7:59
